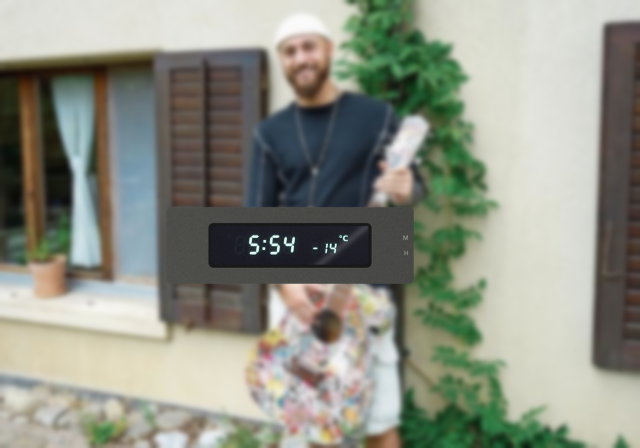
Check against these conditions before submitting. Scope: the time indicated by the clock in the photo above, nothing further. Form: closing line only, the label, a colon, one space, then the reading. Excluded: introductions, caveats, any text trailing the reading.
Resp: 5:54
